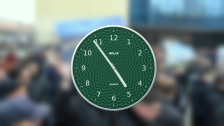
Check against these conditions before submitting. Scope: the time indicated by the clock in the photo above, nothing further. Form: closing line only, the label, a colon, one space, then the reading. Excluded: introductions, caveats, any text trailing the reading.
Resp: 4:54
